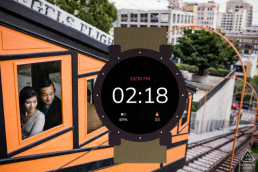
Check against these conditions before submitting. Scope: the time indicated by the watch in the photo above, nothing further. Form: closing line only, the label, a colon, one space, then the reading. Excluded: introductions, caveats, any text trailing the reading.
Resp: 2:18
